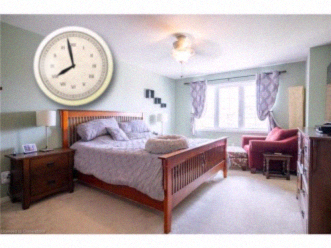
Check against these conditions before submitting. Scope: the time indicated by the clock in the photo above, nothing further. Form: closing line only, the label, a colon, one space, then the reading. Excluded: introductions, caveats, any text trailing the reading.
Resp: 7:58
